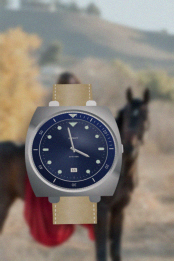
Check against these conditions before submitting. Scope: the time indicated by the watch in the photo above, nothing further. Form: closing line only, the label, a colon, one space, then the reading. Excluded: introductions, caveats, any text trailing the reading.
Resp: 3:58
